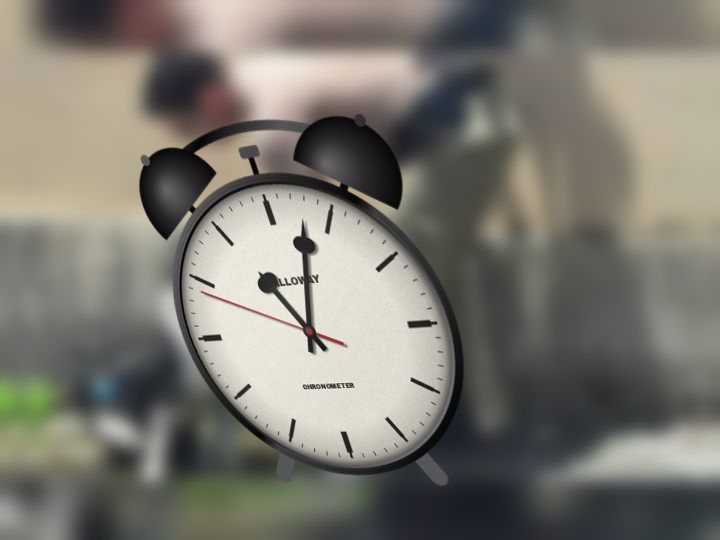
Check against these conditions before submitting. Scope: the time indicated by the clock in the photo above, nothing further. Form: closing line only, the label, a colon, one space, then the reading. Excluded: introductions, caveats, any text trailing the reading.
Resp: 11:02:49
